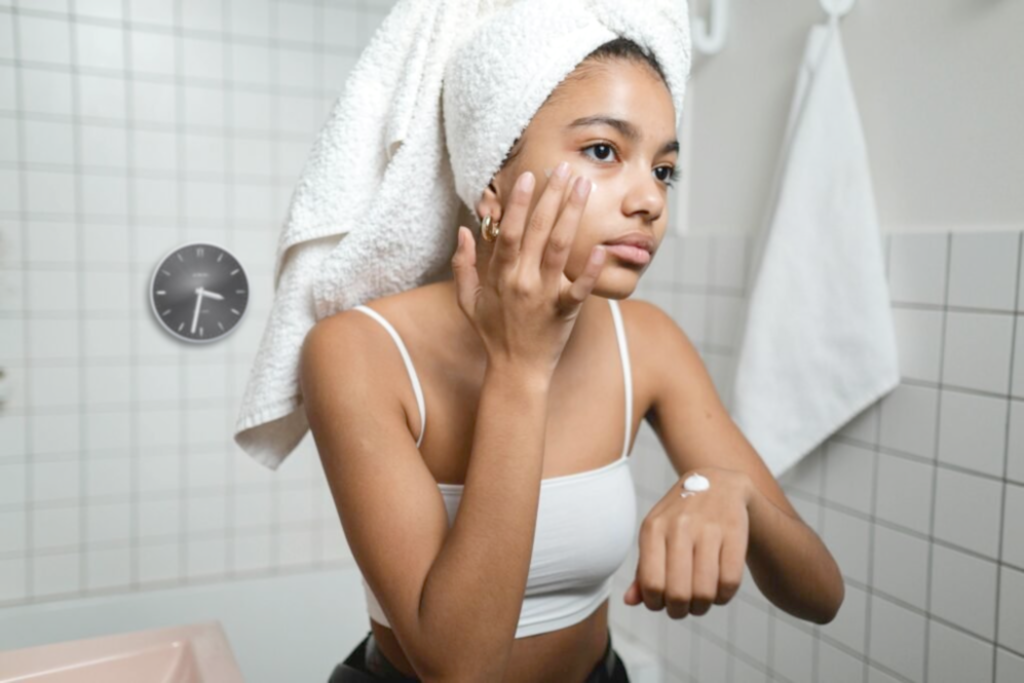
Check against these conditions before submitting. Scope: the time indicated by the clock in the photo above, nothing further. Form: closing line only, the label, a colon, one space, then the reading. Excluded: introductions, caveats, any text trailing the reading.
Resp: 3:32
